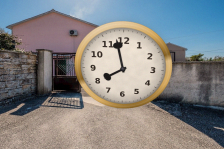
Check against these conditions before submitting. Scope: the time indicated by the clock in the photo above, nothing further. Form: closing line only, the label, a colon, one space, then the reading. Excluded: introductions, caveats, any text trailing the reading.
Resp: 7:58
